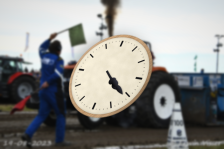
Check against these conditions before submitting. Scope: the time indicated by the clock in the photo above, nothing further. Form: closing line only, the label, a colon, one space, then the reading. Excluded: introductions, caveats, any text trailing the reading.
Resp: 4:21
